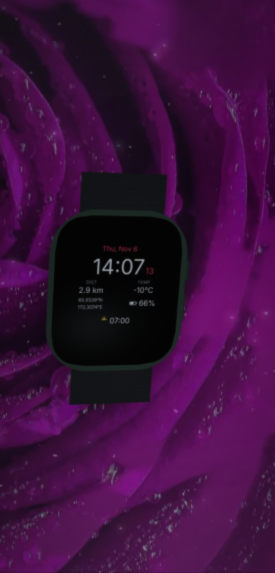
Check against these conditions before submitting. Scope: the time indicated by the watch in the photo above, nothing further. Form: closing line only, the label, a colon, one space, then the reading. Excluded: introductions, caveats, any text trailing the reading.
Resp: 14:07
